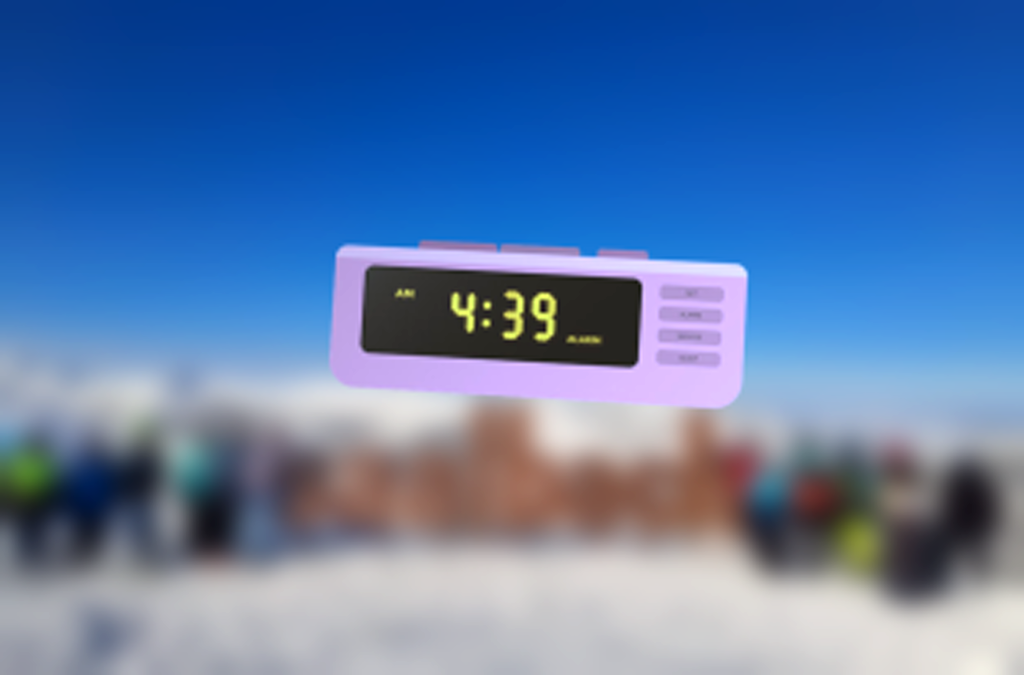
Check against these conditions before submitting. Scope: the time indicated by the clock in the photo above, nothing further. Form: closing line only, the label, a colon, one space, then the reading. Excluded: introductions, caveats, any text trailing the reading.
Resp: 4:39
